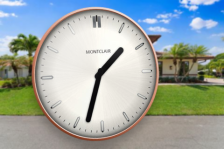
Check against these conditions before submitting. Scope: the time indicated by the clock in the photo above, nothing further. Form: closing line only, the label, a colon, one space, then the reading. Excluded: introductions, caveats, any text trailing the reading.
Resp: 1:33
